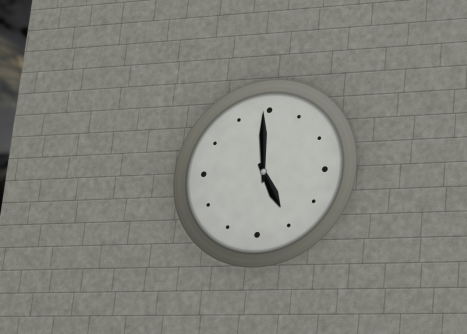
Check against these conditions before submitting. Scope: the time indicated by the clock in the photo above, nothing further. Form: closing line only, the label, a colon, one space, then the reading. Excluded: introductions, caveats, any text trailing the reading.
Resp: 4:59
